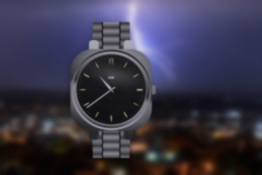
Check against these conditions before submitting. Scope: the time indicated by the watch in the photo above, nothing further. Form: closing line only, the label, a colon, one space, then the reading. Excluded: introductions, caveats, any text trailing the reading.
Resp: 10:39
